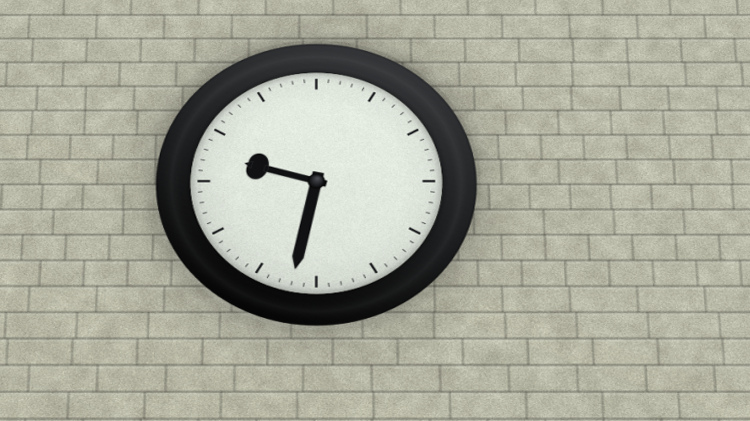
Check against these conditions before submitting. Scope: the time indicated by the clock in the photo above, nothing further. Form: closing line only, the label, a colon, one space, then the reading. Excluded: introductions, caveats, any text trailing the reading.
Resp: 9:32
